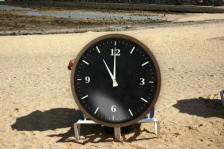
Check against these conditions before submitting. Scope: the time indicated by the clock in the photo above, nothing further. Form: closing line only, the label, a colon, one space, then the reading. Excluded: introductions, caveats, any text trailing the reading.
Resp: 11:00
